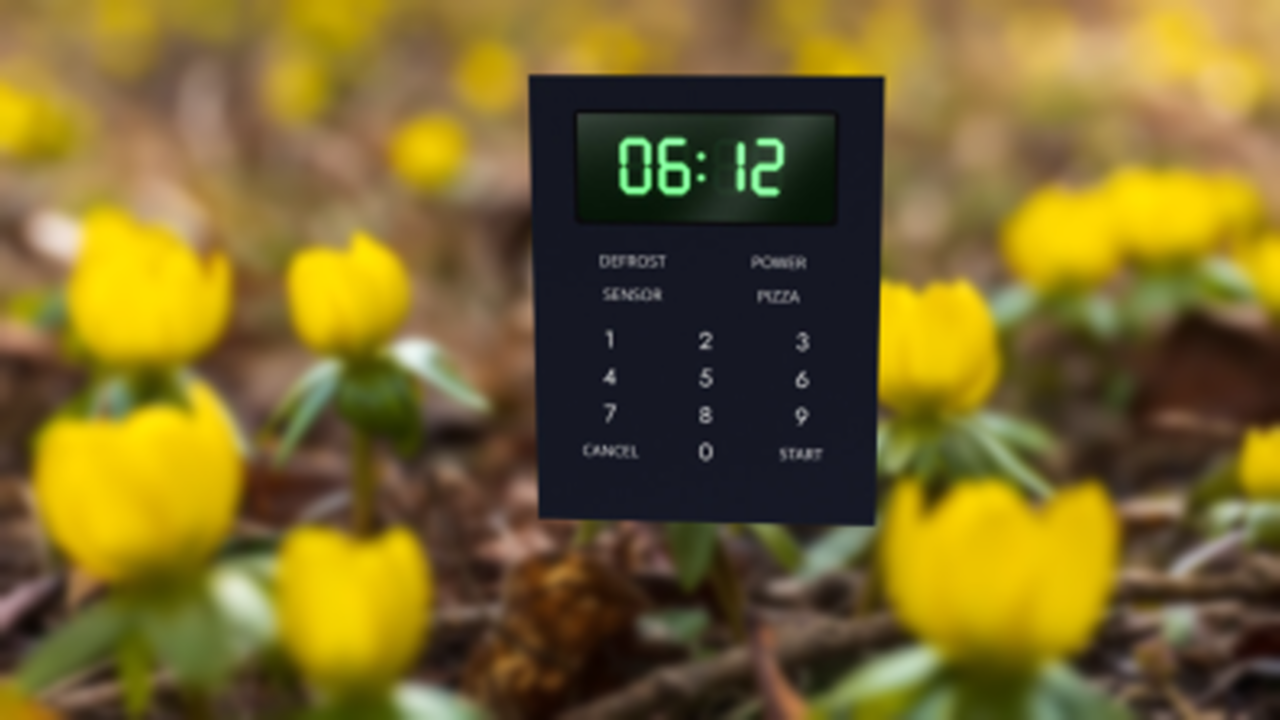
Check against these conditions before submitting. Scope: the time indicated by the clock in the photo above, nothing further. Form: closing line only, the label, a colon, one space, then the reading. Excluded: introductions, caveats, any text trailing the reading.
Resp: 6:12
